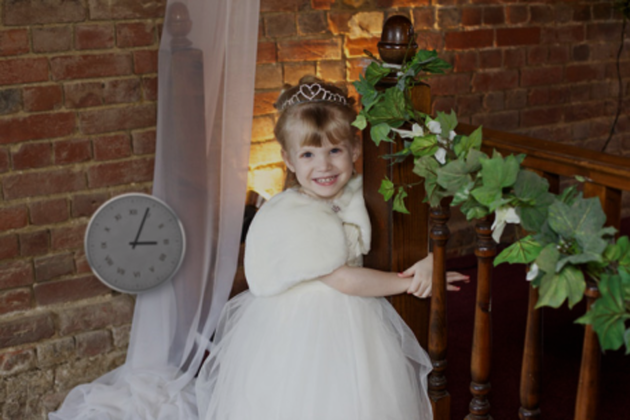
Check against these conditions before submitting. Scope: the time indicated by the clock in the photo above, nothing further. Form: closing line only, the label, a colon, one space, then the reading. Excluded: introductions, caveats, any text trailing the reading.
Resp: 3:04
